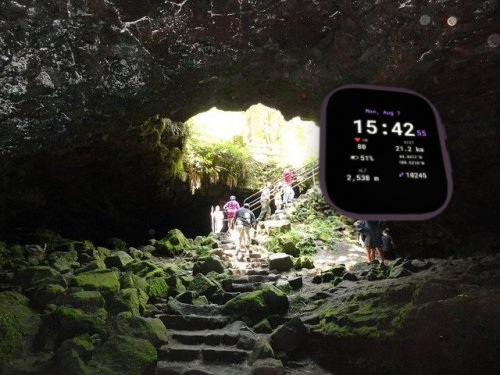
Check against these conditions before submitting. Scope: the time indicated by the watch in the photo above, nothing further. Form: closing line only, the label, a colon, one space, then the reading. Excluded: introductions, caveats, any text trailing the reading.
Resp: 15:42
